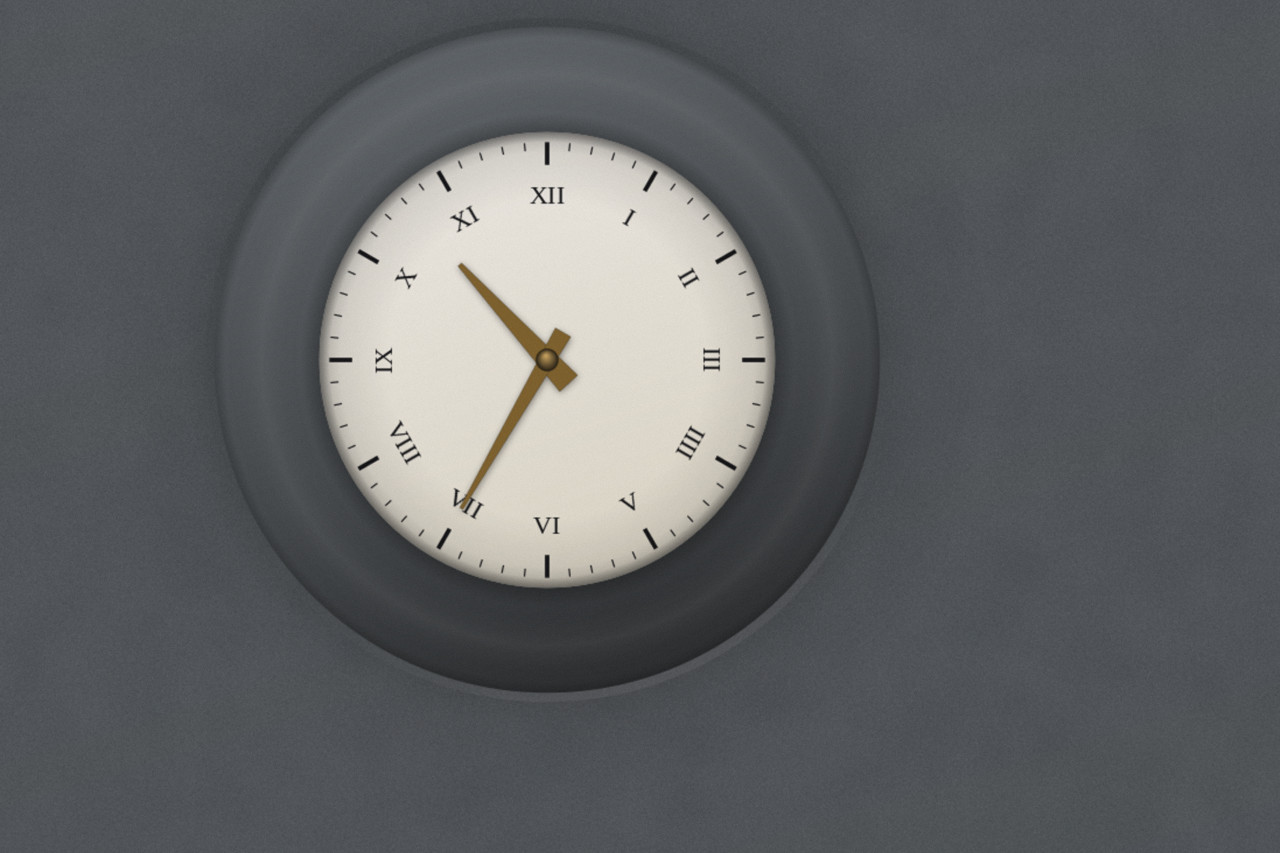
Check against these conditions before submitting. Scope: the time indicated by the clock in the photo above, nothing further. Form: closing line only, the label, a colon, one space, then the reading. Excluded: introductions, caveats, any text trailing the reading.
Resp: 10:35
